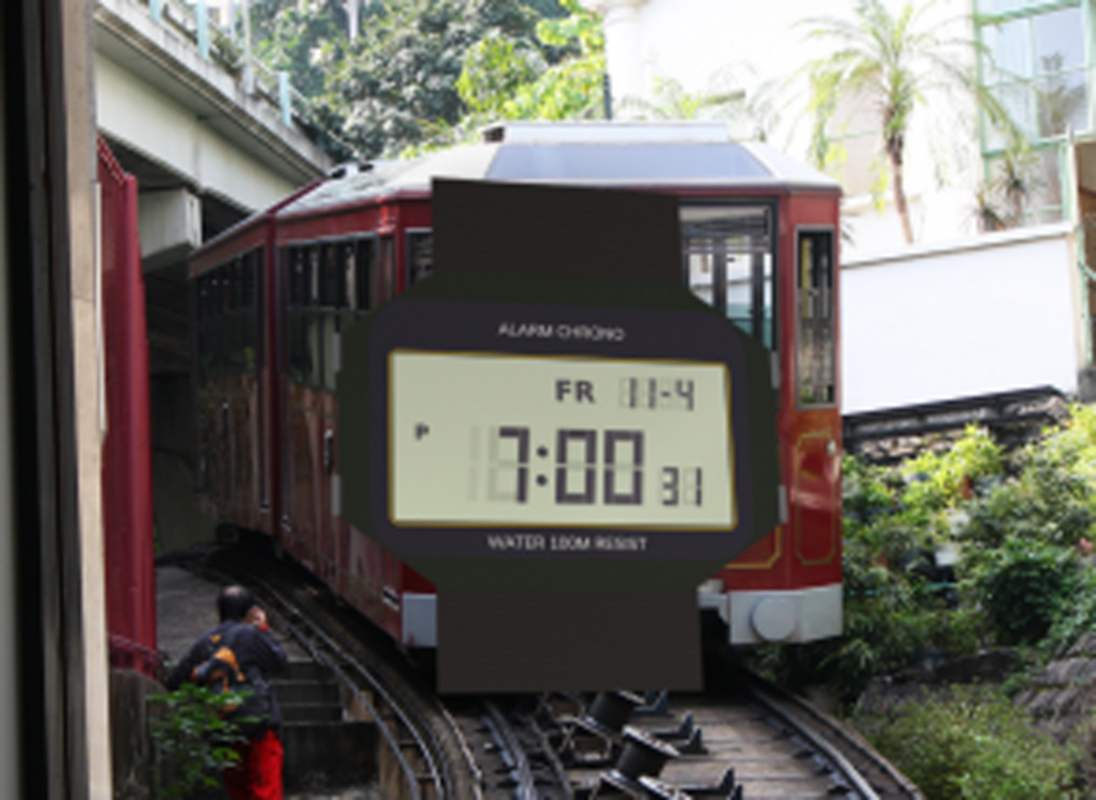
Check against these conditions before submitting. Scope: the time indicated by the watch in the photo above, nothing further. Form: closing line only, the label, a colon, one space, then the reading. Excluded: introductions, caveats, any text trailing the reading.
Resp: 7:00:31
